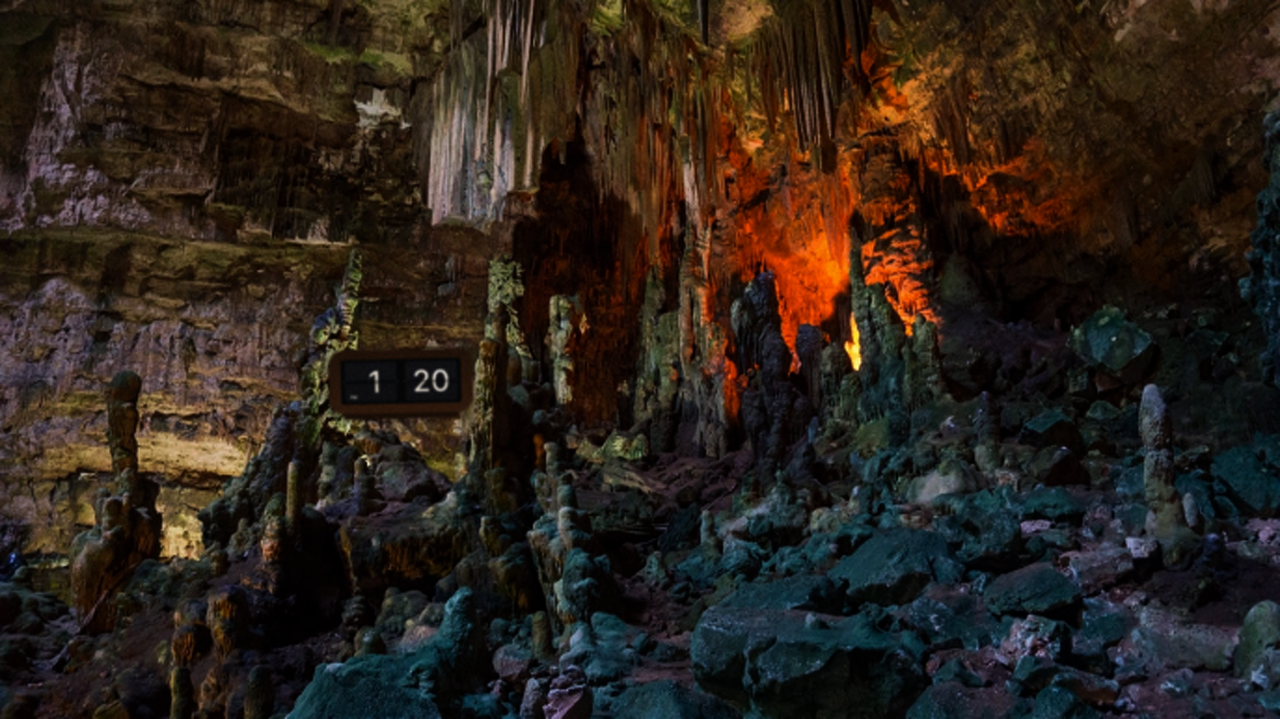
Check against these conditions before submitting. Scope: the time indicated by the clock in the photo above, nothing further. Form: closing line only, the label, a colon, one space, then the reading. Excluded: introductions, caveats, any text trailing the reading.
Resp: 1:20
